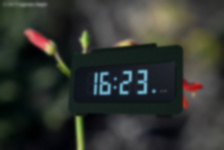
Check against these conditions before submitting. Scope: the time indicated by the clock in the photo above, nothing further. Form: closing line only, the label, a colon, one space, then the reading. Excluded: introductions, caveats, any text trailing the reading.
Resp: 16:23
